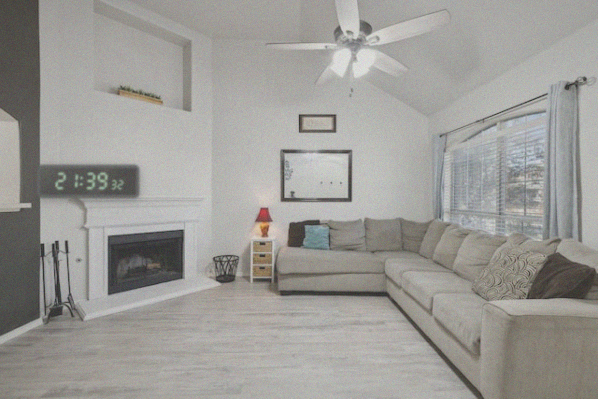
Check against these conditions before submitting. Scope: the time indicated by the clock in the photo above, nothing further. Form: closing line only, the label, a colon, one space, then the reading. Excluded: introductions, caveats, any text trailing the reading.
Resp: 21:39
